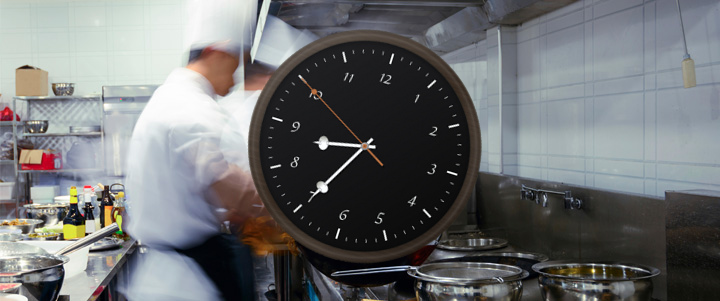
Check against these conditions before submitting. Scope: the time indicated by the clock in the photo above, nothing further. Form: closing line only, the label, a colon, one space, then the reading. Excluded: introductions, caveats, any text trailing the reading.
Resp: 8:34:50
